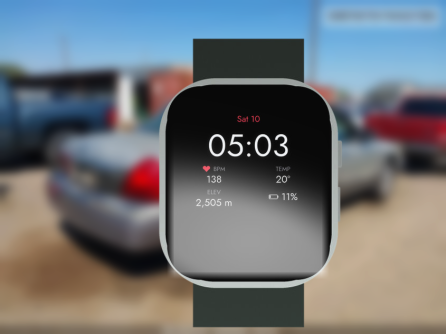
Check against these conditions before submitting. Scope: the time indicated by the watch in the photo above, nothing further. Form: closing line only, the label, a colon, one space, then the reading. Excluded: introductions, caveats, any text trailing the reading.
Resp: 5:03
